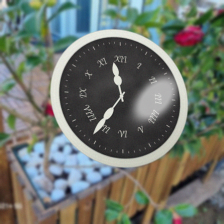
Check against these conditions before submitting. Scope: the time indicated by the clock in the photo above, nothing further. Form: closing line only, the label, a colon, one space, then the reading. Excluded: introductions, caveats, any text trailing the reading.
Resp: 11:36
